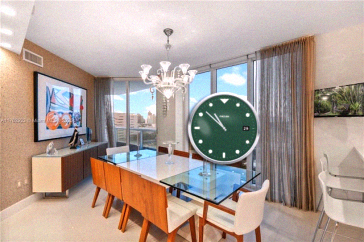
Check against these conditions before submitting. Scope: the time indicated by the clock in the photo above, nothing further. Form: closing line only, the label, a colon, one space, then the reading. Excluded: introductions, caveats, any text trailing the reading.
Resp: 10:52
